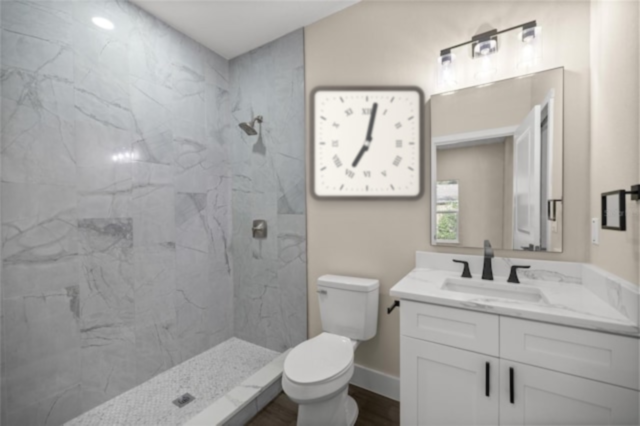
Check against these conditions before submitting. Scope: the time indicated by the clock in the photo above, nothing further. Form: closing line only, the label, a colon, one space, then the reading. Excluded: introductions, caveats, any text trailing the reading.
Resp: 7:02
